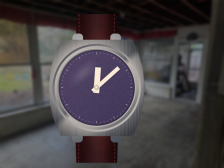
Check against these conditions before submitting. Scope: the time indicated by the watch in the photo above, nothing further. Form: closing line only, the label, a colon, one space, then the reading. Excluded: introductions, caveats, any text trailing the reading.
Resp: 12:08
